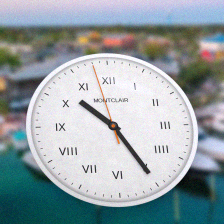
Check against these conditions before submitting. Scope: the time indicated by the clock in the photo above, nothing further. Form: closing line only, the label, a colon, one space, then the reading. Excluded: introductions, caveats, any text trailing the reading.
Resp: 10:24:58
